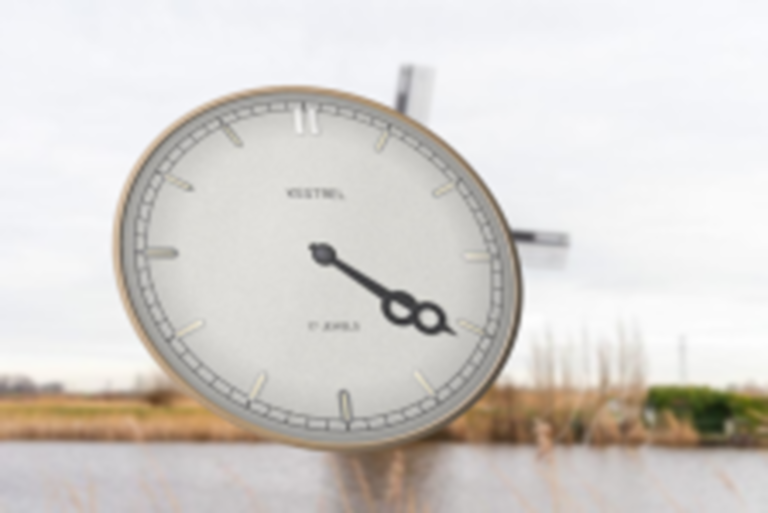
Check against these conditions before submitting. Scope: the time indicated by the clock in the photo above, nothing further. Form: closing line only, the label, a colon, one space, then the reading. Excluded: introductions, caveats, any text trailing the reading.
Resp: 4:21
